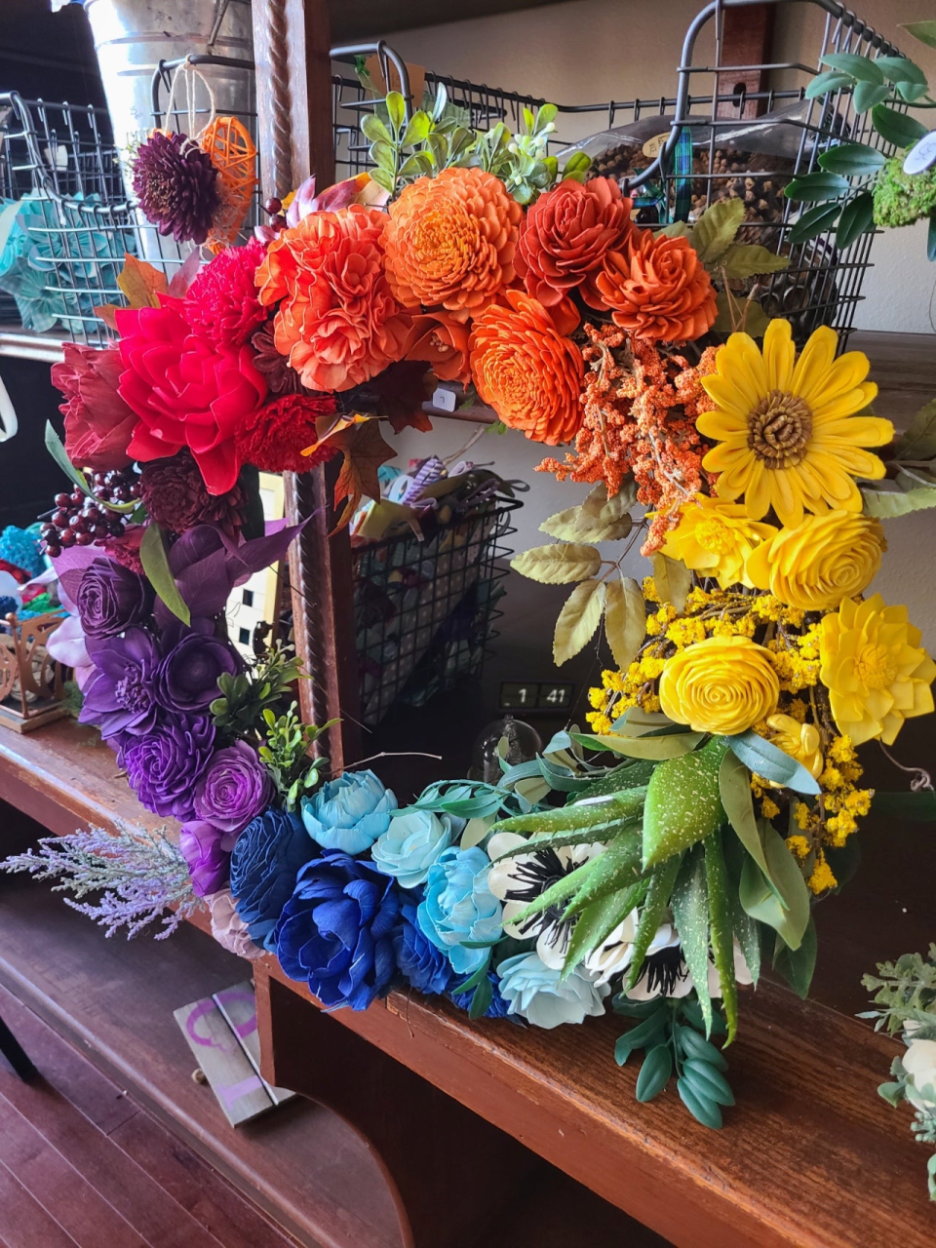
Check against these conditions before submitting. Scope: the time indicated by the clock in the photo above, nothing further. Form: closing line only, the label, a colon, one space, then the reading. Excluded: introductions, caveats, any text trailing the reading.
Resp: 1:41
